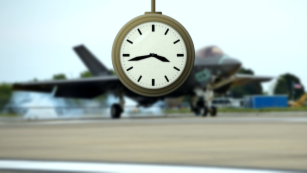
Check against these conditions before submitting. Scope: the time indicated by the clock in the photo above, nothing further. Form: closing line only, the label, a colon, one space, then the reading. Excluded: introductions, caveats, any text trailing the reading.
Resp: 3:43
